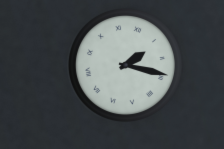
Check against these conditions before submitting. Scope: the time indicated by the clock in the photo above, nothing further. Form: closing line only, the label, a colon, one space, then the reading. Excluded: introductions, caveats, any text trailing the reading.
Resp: 1:14
